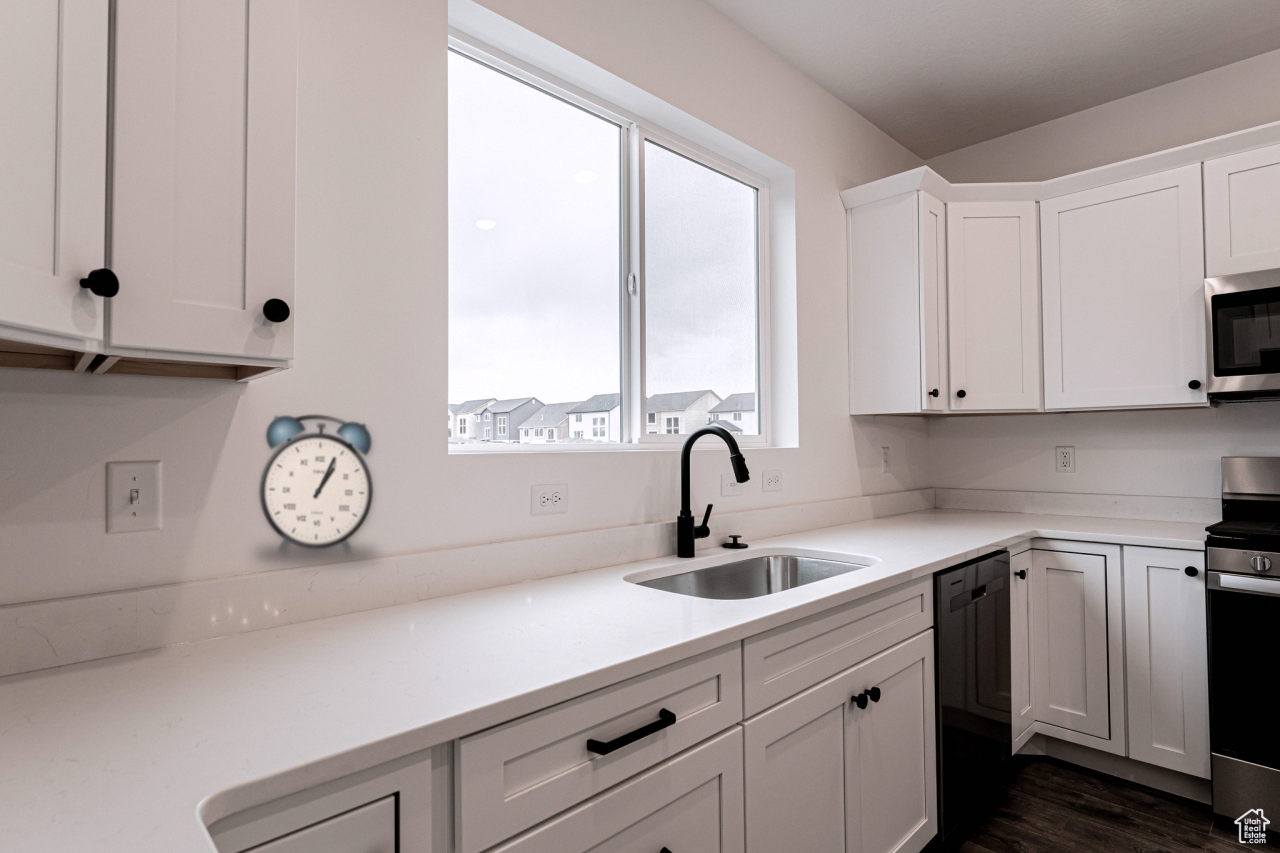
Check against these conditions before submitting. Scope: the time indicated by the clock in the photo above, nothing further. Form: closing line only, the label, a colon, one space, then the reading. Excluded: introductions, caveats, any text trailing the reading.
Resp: 1:04
